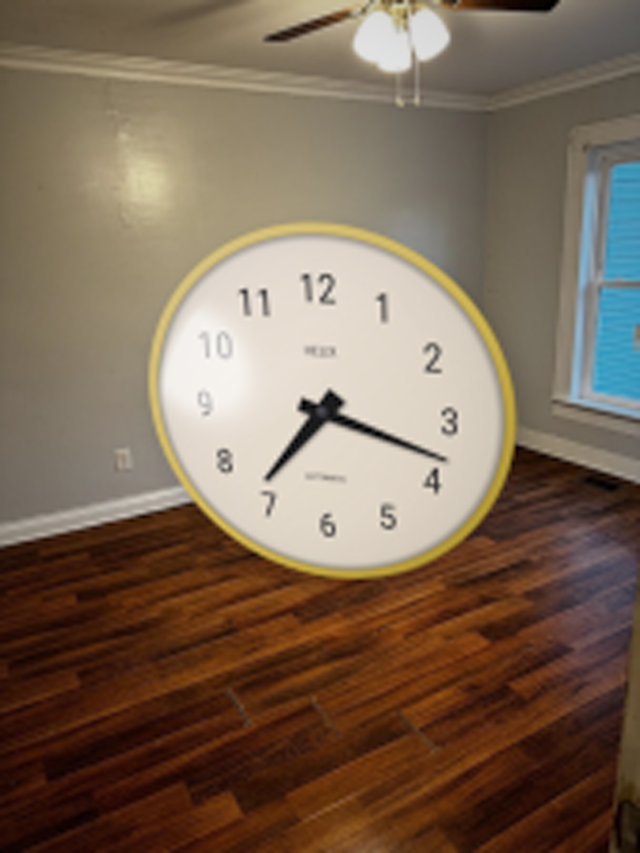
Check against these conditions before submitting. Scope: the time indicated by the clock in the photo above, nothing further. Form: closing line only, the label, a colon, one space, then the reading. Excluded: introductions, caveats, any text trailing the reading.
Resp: 7:18
